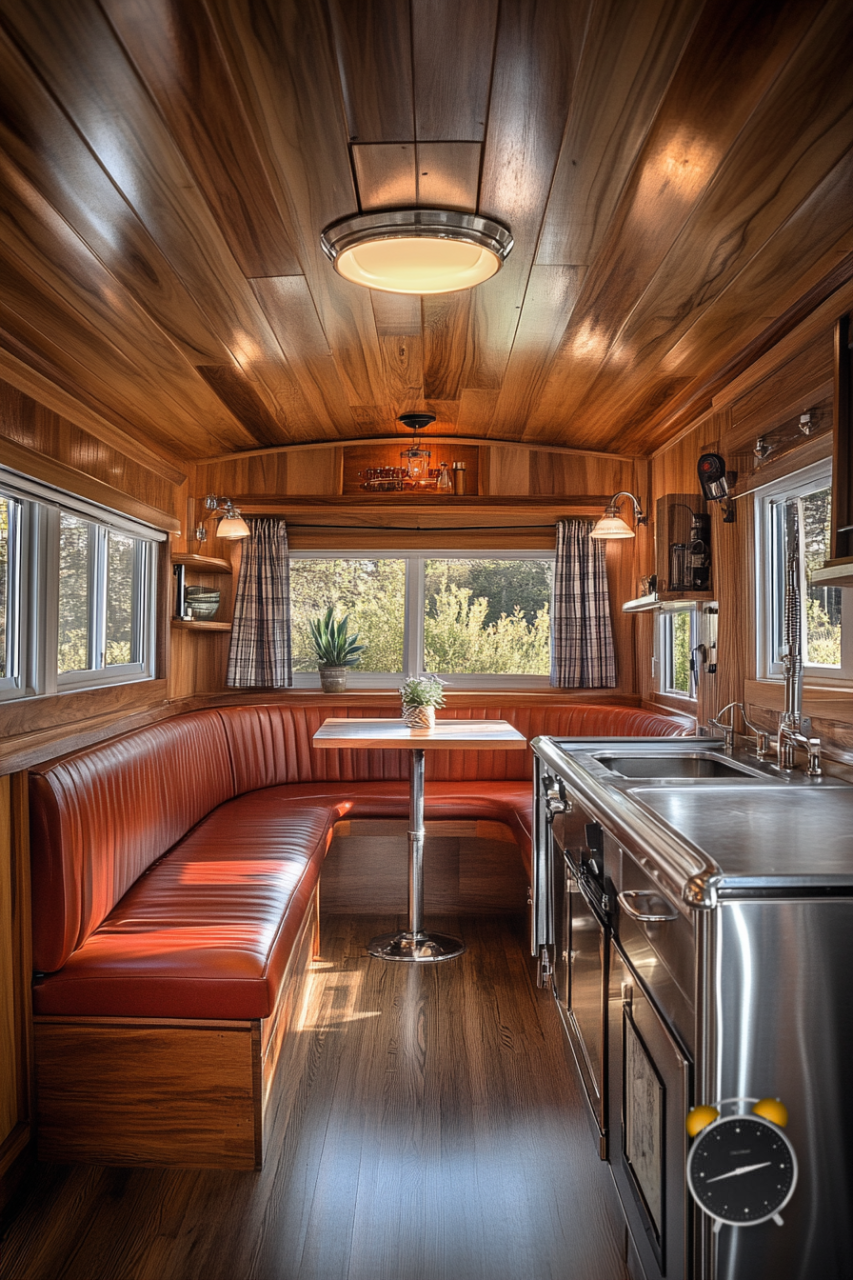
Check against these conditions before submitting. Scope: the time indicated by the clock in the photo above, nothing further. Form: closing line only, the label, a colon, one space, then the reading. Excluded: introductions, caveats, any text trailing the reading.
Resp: 2:43
